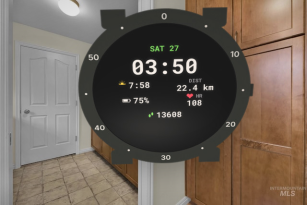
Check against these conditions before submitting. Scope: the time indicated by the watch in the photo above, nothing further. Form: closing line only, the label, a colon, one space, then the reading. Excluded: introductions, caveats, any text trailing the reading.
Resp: 3:50
